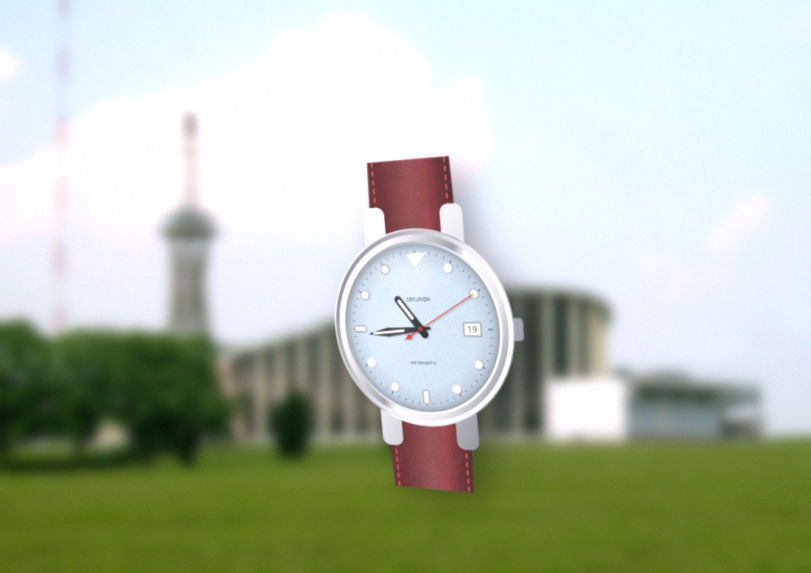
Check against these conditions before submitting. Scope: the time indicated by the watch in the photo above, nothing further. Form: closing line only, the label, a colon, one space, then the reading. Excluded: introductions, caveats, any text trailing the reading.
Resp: 10:44:10
